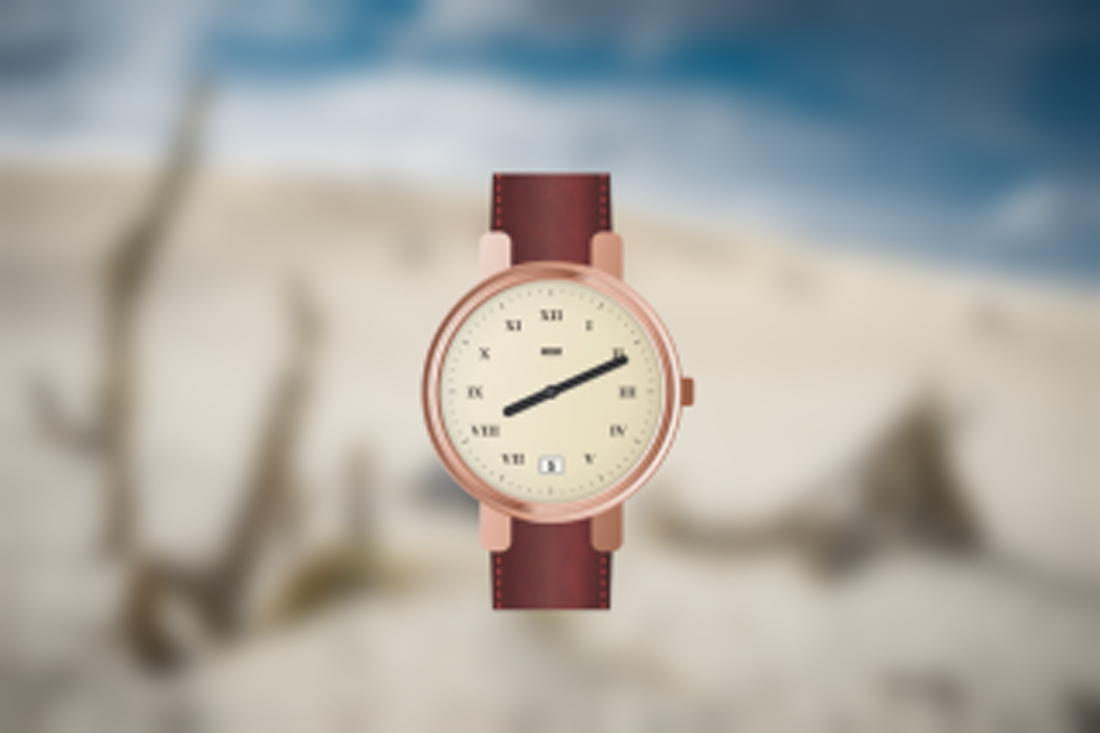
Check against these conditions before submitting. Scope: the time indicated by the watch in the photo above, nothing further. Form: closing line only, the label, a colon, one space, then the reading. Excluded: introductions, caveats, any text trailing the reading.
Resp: 8:11
